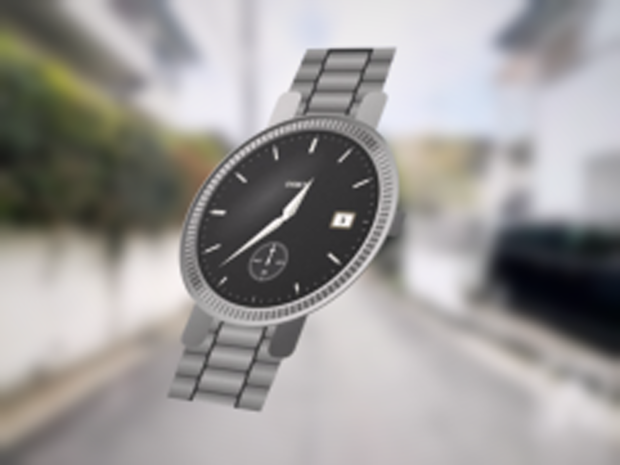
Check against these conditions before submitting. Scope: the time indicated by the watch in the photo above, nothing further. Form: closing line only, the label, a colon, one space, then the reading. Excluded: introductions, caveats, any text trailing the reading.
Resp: 12:37
